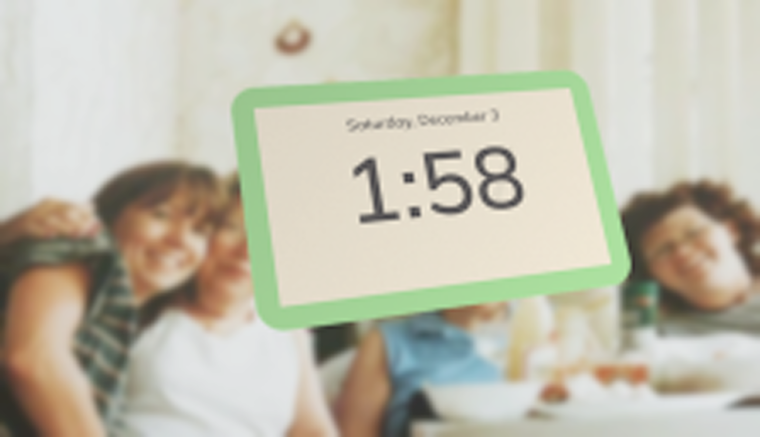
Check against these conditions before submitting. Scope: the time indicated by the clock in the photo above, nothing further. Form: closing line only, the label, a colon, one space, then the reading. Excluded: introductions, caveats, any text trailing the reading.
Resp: 1:58
